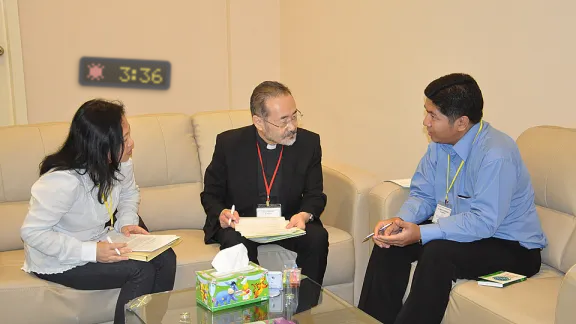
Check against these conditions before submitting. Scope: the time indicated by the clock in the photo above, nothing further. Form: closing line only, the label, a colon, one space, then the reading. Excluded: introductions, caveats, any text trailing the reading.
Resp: 3:36
